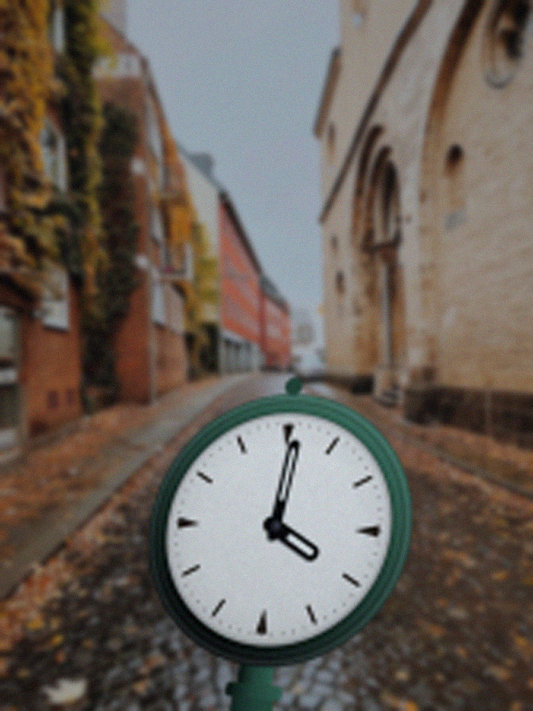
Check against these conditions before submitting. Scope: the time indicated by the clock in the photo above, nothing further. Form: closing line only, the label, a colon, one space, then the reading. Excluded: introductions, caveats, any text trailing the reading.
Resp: 4:01
